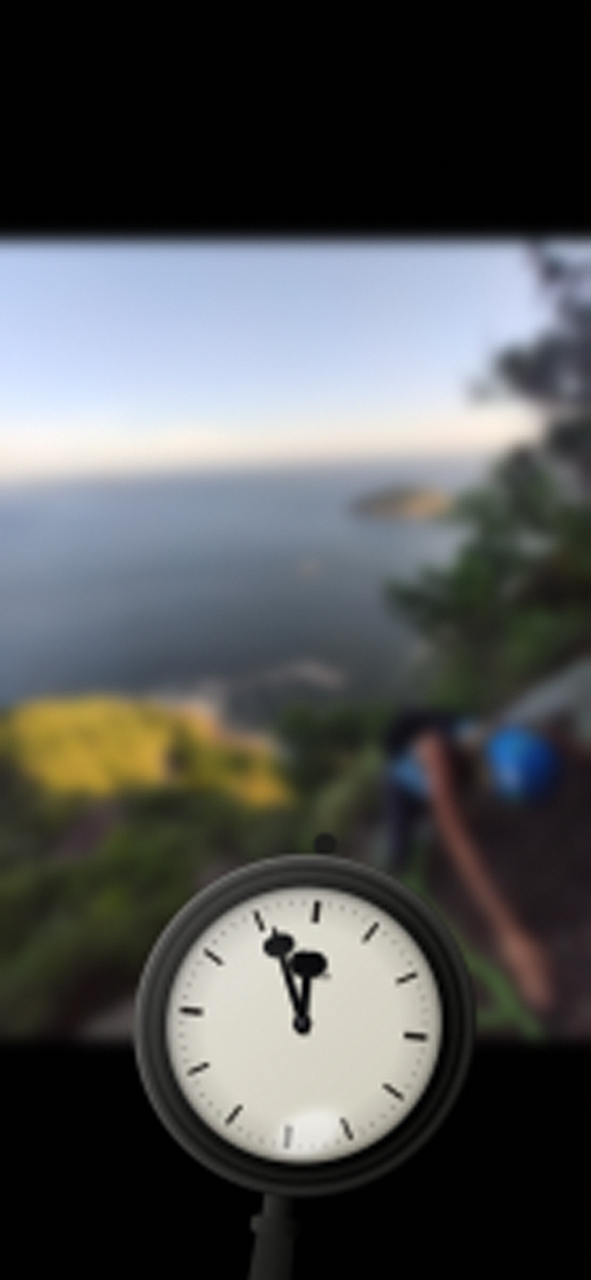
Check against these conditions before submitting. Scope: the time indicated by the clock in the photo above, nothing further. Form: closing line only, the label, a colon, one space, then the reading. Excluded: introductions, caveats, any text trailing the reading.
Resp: 11:56
